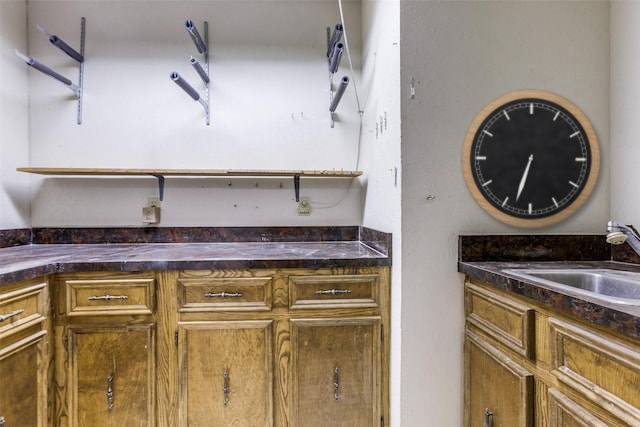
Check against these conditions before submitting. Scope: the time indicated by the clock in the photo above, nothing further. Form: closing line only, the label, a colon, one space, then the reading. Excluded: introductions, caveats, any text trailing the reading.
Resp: 6:33
